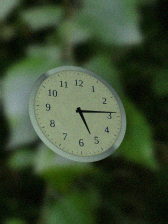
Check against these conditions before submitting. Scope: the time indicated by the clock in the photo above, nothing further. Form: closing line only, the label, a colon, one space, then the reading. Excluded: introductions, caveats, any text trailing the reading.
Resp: 5:14
